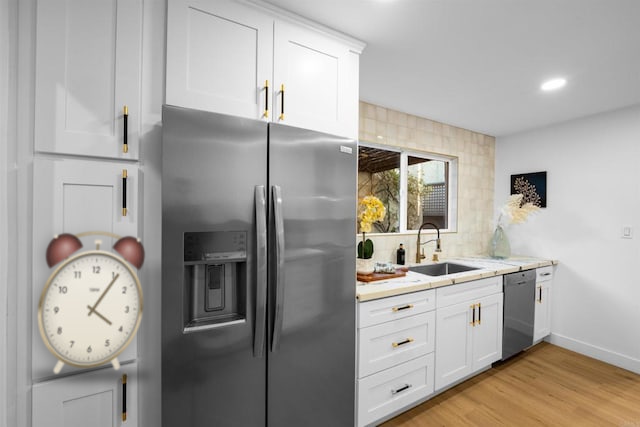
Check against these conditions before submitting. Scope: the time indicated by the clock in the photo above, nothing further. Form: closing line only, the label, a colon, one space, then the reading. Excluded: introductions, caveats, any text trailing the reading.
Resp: 4:06
